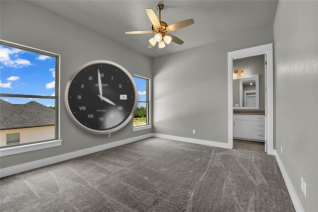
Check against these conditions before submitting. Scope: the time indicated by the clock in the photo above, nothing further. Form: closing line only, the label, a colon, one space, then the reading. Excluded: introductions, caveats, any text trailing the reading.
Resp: 3:59
